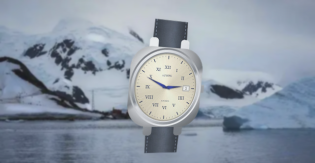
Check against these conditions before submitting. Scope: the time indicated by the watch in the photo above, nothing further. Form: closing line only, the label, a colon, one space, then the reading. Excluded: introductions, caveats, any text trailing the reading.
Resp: 2:49
